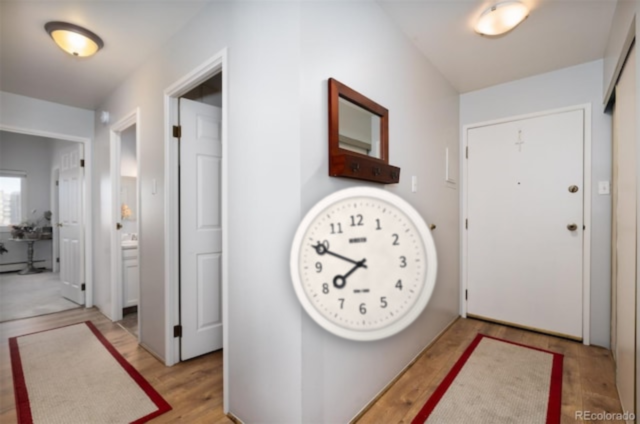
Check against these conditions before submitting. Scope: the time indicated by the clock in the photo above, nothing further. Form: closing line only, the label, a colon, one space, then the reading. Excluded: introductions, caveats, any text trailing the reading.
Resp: 7:49
